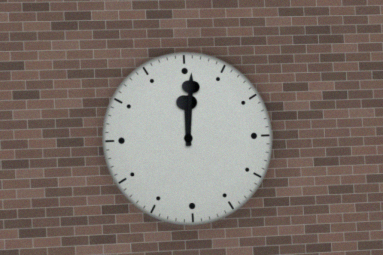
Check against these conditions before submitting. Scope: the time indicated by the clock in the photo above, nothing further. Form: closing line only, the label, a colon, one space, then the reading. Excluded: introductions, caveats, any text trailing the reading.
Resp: 12:01
